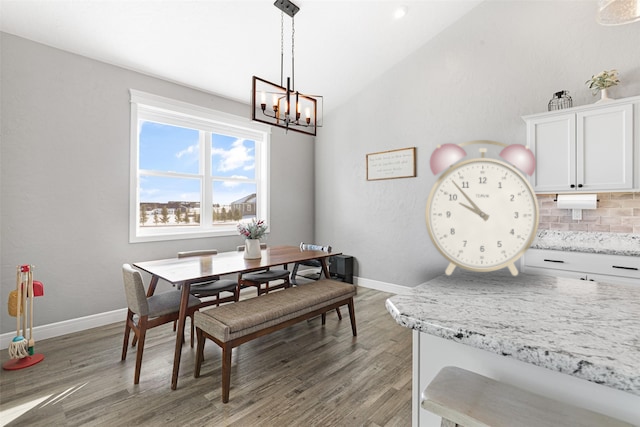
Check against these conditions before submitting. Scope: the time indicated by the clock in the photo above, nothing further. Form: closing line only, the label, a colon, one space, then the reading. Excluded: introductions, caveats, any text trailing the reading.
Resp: 9:53
